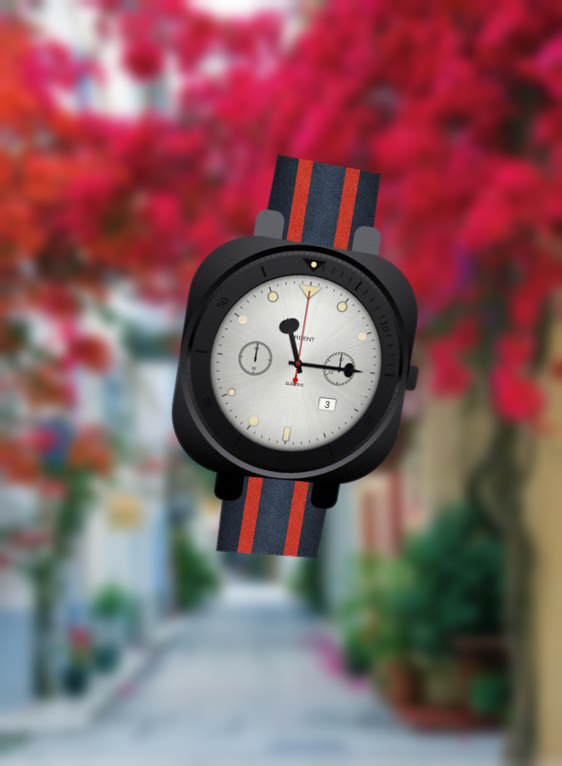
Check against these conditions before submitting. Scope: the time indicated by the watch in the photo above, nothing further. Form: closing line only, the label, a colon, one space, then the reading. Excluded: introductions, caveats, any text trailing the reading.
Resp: 11:15
